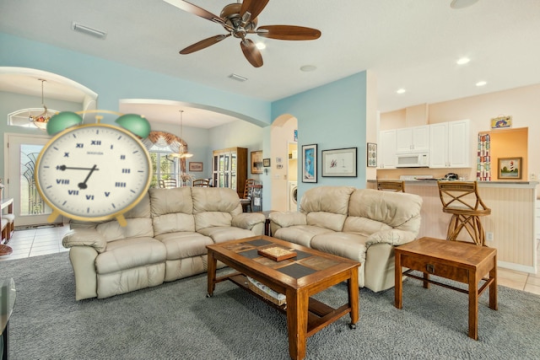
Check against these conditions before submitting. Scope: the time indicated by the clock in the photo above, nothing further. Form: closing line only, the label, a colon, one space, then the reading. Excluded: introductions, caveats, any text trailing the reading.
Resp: 6:45
